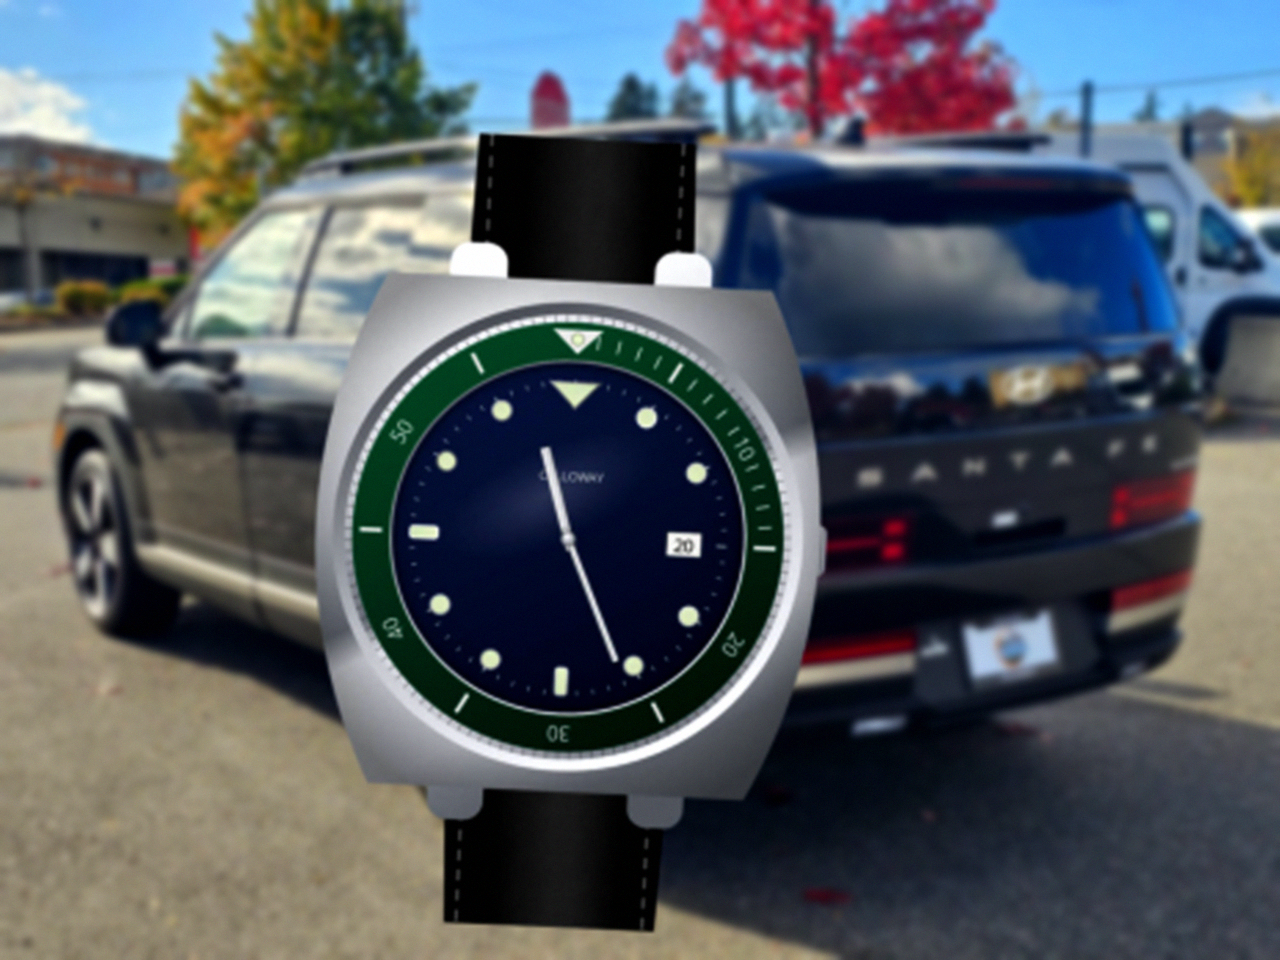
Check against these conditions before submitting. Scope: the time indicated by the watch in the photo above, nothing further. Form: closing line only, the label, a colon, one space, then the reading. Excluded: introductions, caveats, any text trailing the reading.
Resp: 11:26
